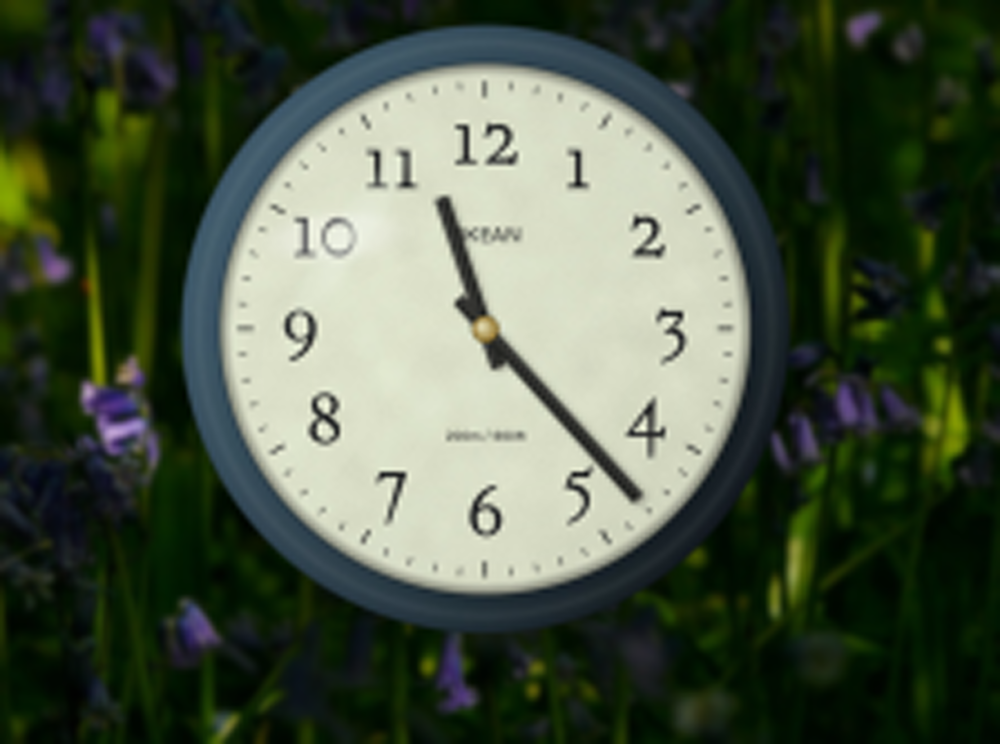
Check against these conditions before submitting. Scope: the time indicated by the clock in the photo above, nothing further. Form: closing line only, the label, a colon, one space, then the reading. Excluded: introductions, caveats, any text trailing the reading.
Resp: 11:23
